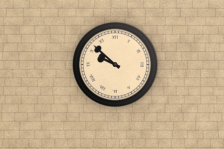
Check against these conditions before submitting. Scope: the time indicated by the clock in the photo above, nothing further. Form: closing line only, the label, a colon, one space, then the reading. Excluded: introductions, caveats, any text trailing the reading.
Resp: 9:52
